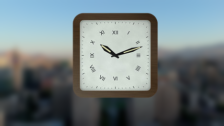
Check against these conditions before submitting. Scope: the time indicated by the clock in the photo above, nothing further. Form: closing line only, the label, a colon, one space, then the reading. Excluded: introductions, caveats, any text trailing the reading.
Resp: 10:12
